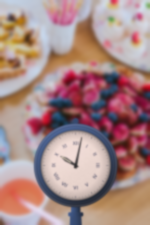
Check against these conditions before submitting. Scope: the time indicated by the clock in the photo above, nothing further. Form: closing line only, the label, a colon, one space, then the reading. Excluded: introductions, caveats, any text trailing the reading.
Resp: 10:02
